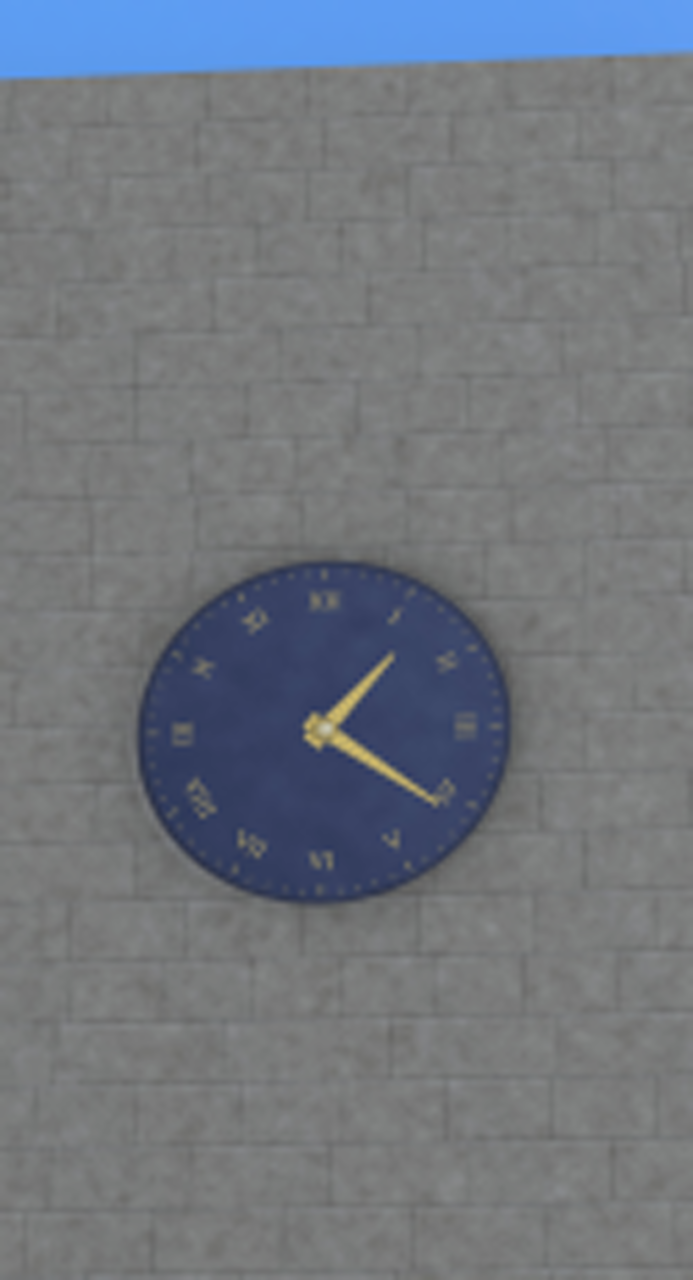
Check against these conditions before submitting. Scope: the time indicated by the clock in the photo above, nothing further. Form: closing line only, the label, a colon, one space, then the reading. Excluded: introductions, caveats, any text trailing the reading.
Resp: 1:21
